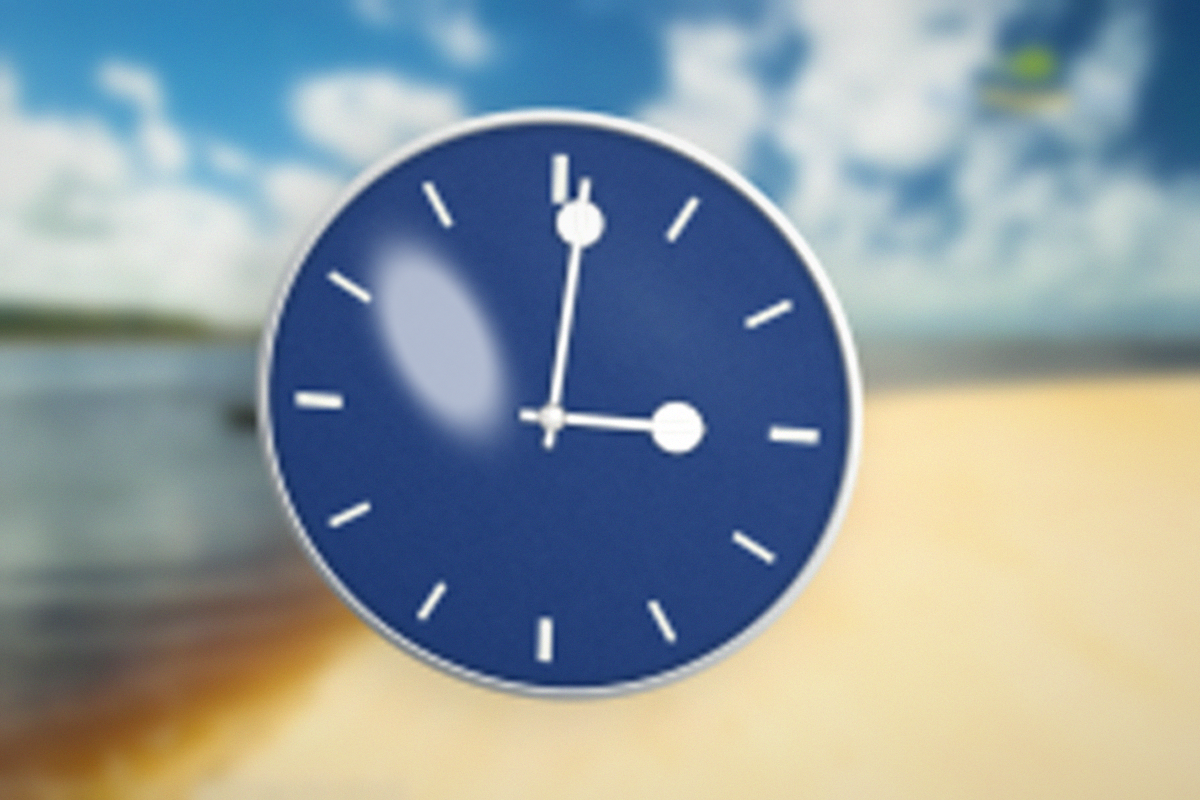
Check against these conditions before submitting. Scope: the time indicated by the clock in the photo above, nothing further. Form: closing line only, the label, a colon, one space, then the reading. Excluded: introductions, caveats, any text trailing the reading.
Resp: 3:01
